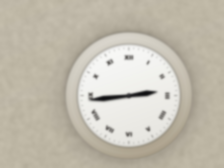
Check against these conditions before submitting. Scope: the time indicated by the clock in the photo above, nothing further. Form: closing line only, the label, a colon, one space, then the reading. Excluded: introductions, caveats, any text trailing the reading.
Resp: 2:44
